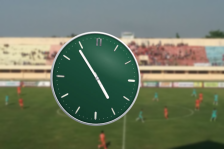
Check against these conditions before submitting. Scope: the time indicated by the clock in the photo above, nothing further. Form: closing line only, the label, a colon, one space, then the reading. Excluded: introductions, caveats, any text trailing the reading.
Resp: 4:54
